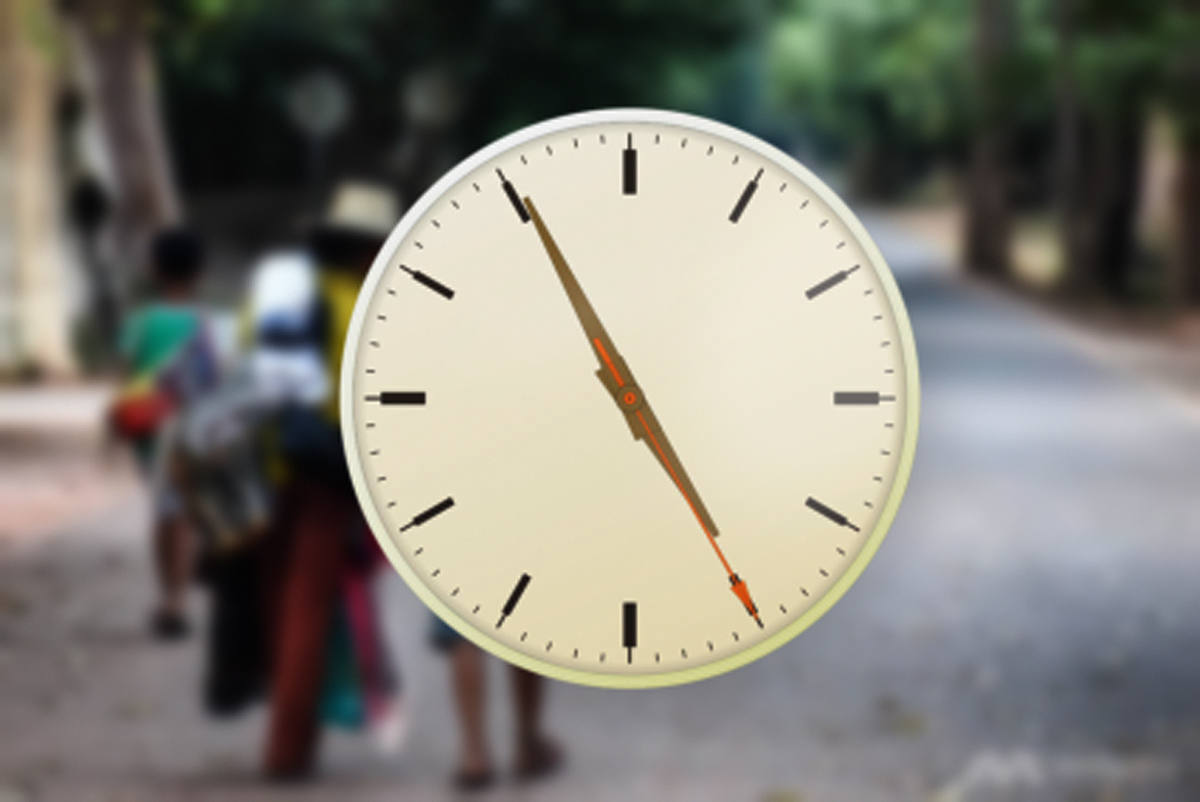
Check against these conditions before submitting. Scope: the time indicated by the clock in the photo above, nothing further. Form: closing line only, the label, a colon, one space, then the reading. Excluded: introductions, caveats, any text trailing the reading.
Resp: 4:55:25
